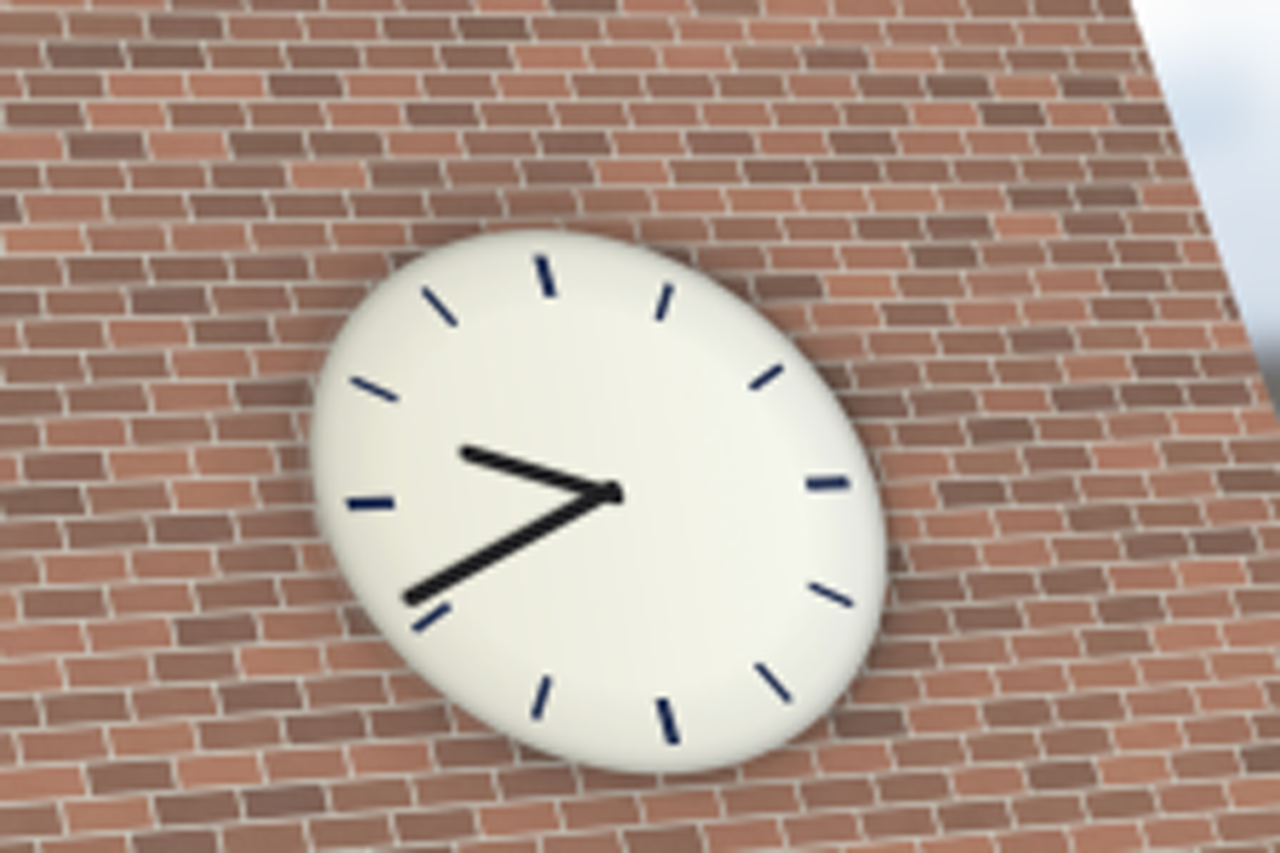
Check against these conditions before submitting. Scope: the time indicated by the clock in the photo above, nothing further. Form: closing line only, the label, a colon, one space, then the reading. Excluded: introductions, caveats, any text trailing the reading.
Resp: 9:41
